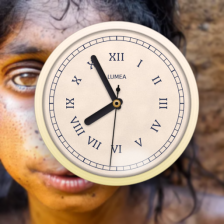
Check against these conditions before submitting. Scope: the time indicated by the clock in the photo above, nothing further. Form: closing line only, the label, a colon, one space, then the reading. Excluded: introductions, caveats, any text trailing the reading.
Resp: 7:55:31
